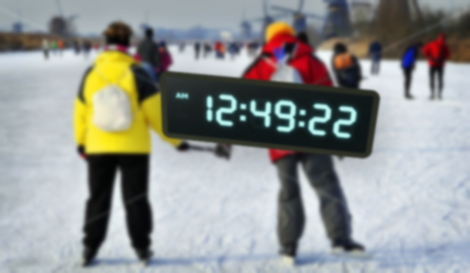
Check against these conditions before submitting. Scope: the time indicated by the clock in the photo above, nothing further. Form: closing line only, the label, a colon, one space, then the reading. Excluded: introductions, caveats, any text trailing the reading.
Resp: 12:49:22
